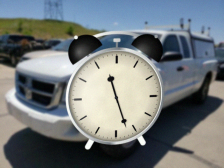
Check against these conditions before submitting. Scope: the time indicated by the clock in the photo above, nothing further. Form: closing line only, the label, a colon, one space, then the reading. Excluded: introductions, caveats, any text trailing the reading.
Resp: 11:27
